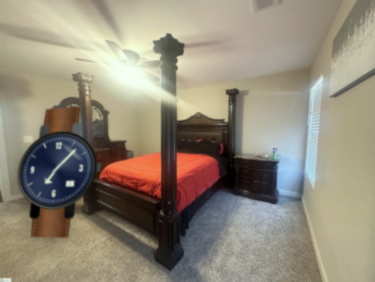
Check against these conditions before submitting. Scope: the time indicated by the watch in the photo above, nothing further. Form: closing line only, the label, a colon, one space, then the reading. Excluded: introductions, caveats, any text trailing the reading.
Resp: 7:07
